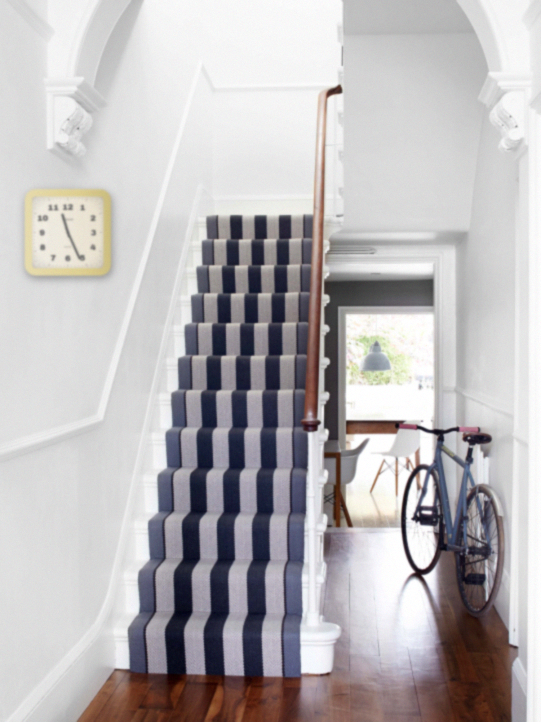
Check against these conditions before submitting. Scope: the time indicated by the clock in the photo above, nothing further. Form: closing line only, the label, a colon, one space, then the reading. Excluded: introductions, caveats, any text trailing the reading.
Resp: 11:26
